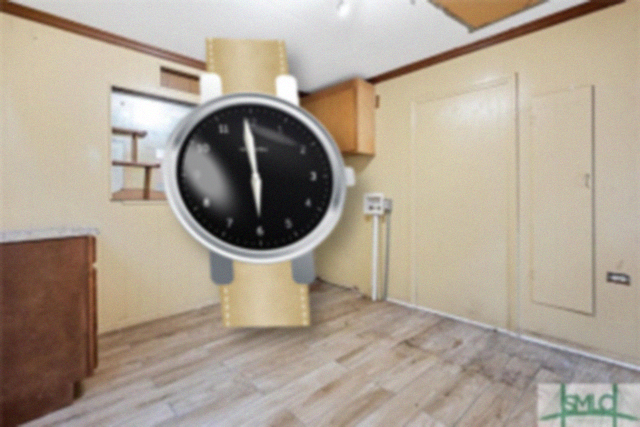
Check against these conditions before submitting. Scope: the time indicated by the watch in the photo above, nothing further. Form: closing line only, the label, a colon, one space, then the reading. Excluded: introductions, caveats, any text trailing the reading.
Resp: 5:59
